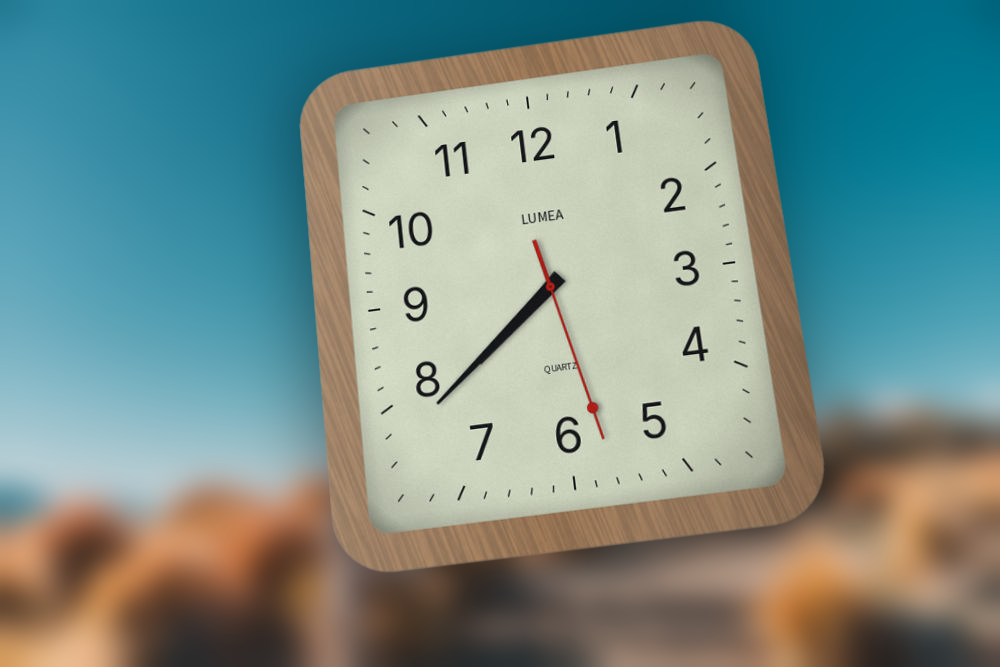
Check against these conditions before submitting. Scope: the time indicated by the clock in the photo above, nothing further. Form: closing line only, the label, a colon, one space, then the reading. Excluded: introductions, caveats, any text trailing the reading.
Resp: 7:38:28
